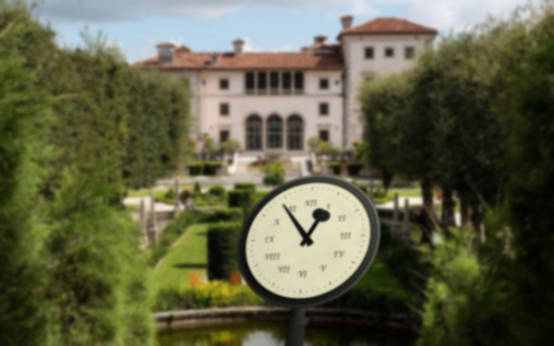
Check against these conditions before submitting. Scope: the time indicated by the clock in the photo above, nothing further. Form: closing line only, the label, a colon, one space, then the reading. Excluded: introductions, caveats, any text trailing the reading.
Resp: 12:54
